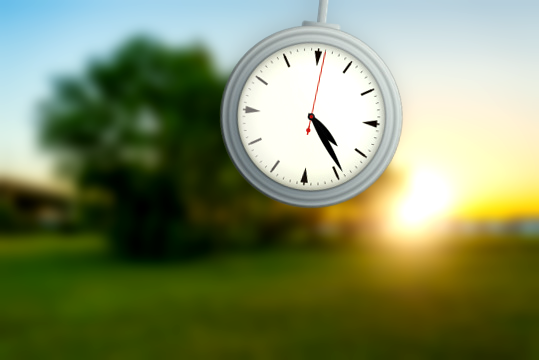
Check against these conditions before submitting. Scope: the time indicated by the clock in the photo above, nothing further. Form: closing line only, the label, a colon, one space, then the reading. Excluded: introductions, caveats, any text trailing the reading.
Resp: 4:24:01
